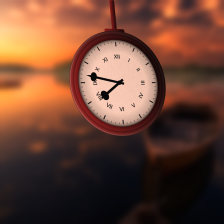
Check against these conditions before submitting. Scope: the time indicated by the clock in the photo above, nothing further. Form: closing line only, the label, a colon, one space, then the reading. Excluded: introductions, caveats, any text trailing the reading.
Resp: 7:47
